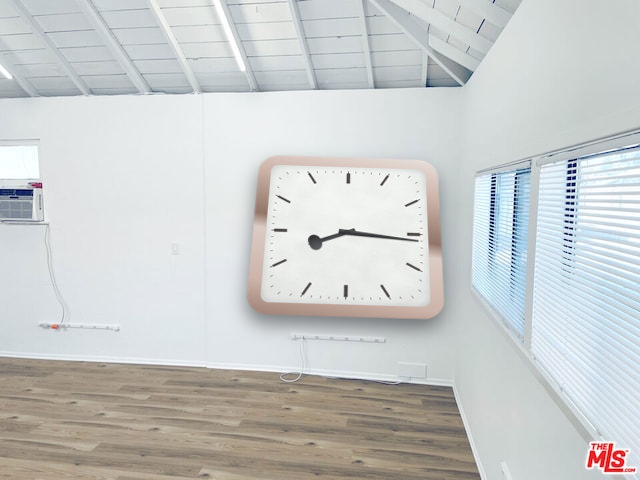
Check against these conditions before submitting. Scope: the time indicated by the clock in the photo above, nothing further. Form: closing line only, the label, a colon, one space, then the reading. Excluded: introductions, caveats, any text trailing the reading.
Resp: 8:16
